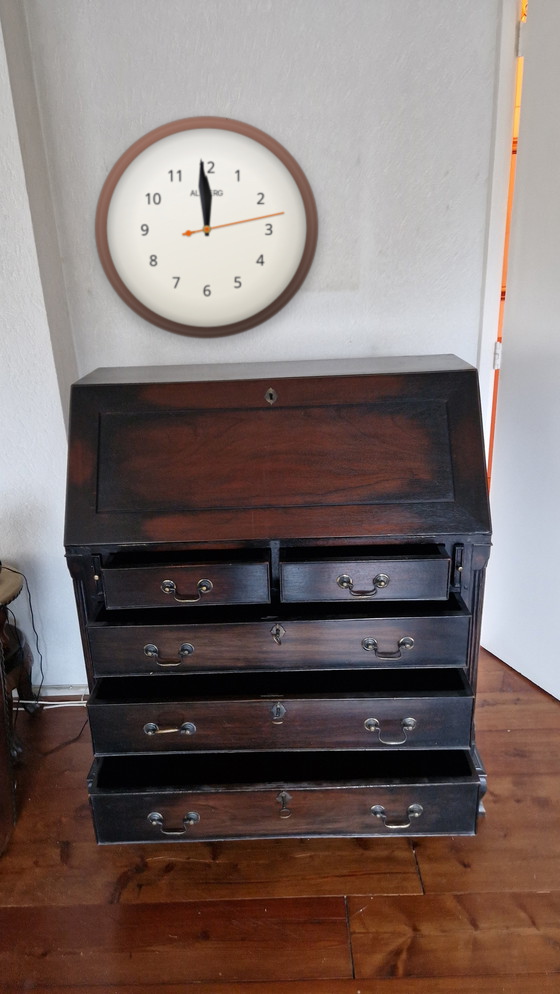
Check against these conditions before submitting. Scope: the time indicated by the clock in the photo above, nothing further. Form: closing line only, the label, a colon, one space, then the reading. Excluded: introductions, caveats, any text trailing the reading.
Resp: 11:59:13
